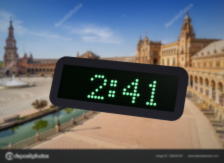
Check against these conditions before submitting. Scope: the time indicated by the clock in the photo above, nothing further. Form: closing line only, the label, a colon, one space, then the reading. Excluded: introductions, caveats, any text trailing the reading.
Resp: 2:41
